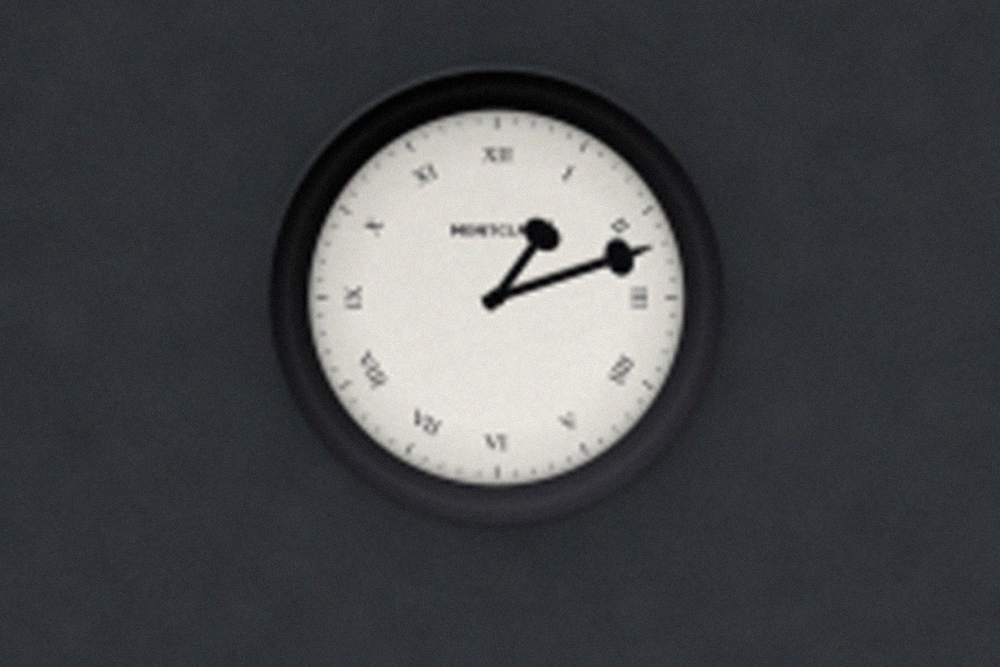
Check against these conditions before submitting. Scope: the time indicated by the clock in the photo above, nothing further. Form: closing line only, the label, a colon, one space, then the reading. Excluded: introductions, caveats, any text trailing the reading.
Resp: 1:12
